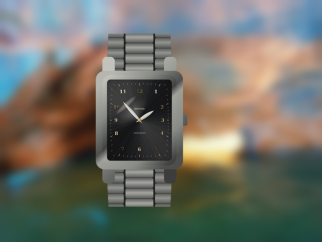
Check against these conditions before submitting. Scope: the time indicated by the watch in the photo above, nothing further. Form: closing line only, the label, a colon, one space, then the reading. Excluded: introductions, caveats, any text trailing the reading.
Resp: 1:53
